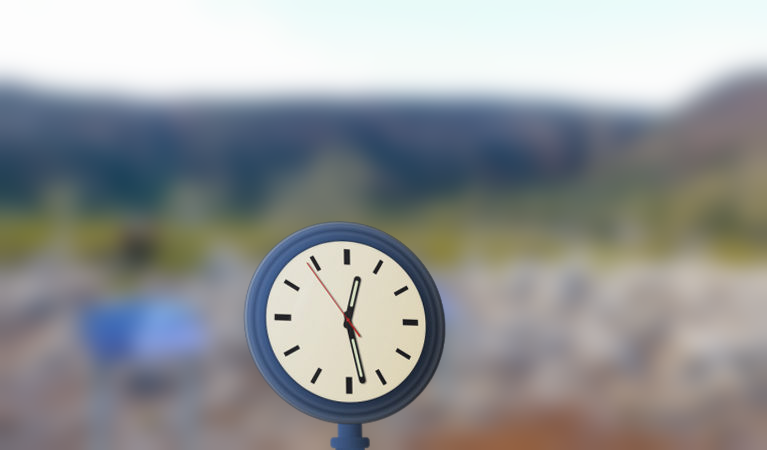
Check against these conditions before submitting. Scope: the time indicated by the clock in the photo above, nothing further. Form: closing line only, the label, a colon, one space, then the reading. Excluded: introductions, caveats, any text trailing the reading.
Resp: 12:27:54
